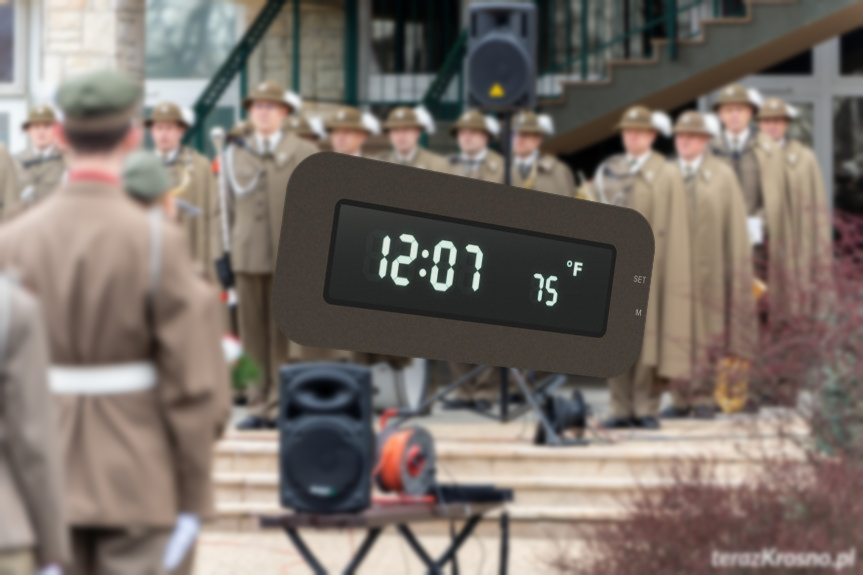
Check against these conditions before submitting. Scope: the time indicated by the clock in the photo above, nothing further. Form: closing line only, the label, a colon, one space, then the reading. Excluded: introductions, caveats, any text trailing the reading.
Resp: 12:07
